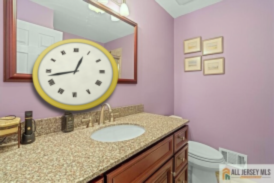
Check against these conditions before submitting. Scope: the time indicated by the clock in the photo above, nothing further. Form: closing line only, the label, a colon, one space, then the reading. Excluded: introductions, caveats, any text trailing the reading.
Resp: 12:43
